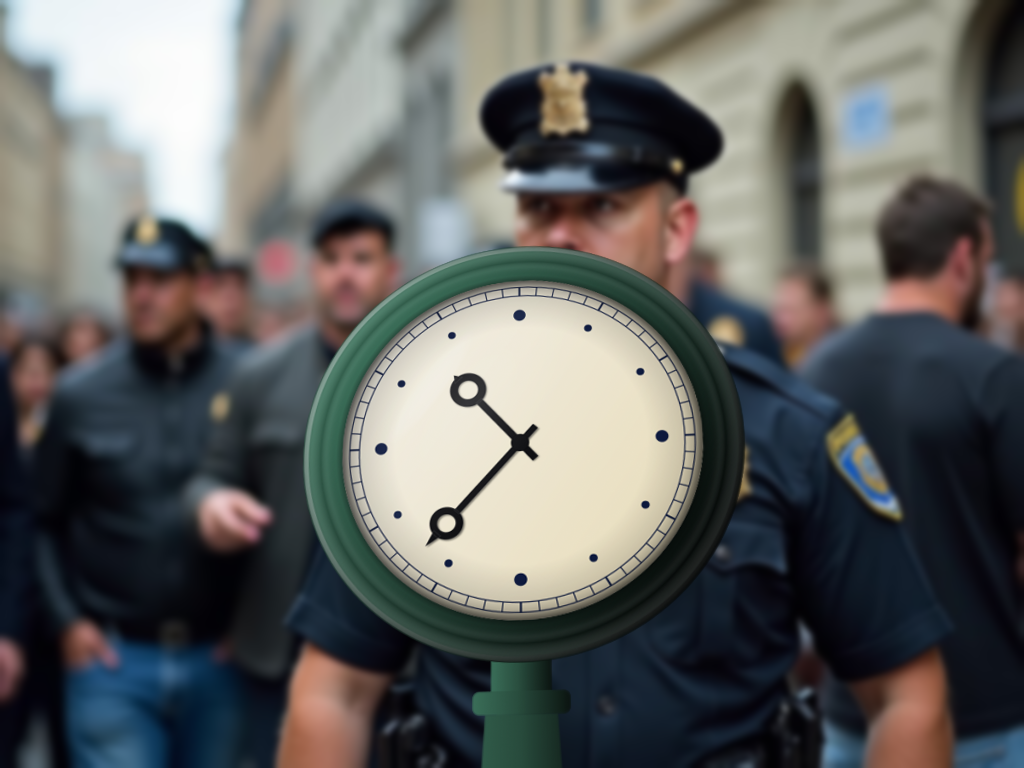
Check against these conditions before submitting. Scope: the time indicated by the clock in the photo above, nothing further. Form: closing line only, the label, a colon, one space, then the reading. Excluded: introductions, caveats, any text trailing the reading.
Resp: 10:37
